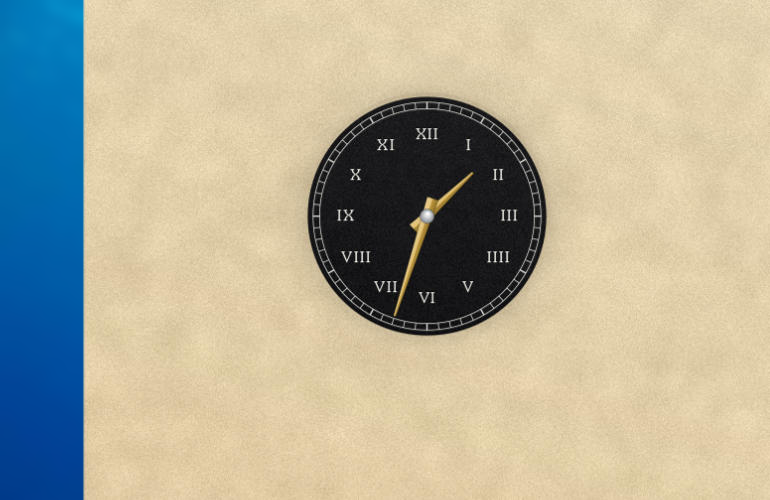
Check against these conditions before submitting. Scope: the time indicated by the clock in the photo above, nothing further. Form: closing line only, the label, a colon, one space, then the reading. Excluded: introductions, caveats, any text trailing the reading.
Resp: 1:33
